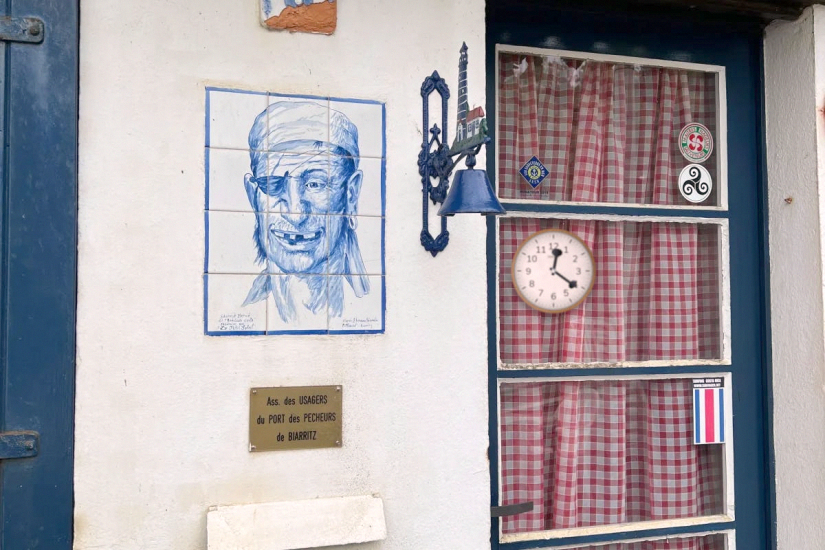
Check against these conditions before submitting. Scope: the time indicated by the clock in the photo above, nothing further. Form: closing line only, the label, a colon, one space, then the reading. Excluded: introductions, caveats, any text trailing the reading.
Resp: 12:21
